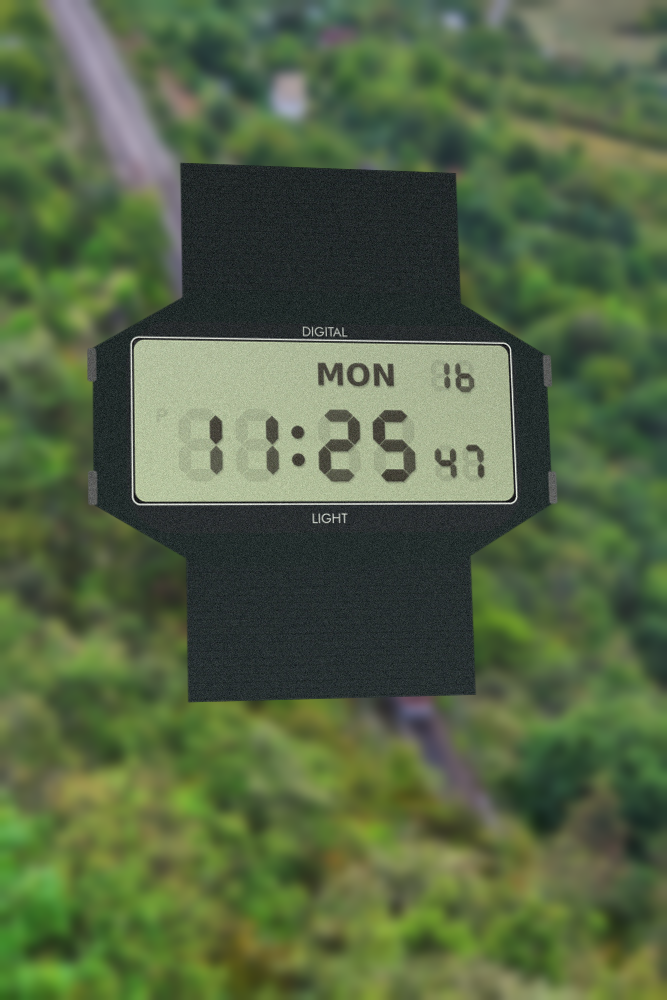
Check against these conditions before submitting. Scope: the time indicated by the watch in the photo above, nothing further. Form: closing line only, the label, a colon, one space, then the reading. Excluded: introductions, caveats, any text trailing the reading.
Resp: 11:25:47
